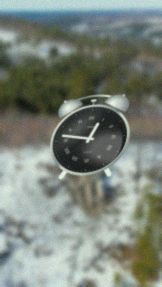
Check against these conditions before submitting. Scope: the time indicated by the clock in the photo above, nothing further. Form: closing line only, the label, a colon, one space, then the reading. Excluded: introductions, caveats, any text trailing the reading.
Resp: 12:47
